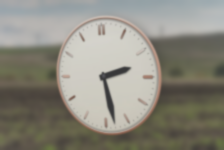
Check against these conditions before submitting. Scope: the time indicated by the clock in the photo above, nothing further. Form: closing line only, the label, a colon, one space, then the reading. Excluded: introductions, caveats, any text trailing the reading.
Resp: 2:28
